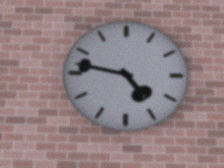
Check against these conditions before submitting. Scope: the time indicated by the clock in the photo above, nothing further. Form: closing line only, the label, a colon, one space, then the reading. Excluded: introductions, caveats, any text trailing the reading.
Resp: 4:47
